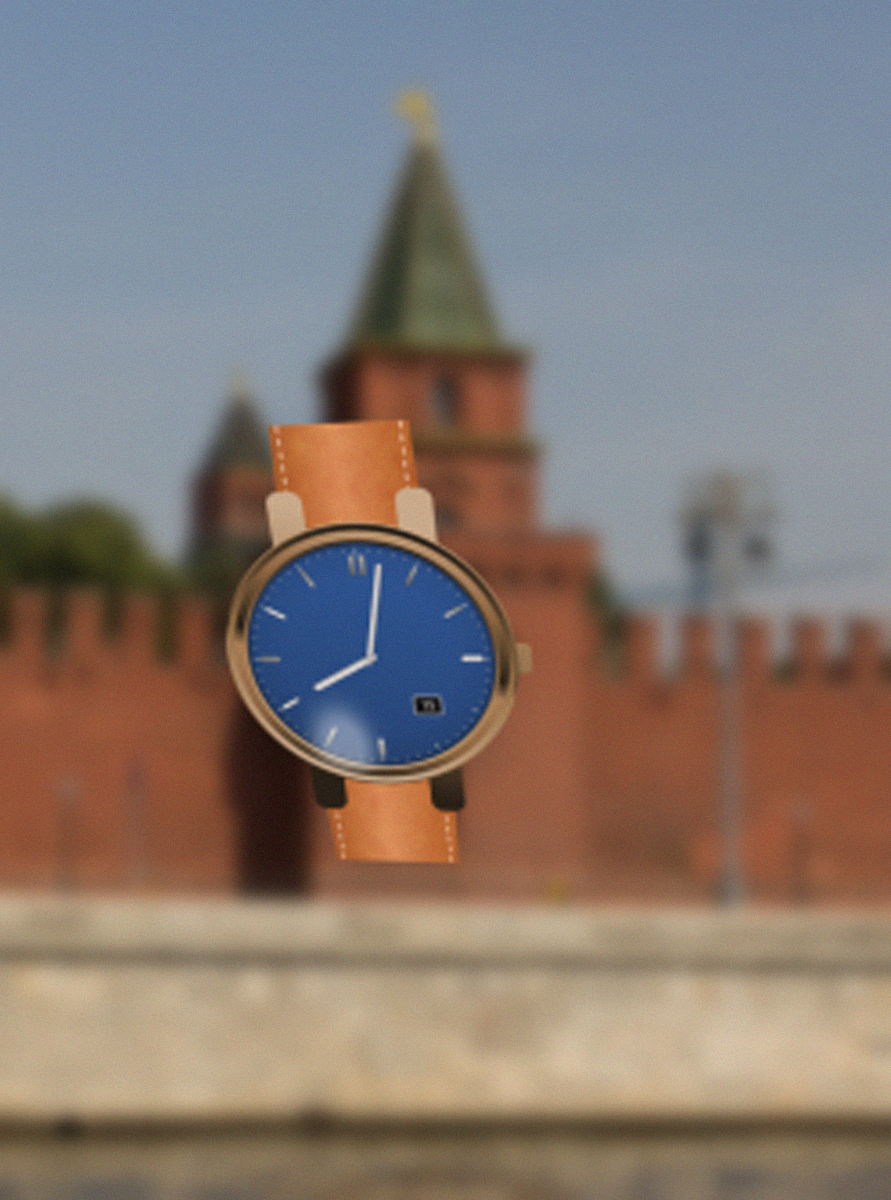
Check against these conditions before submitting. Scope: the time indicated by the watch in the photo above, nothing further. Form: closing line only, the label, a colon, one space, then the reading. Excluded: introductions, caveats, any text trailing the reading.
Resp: 8:02
